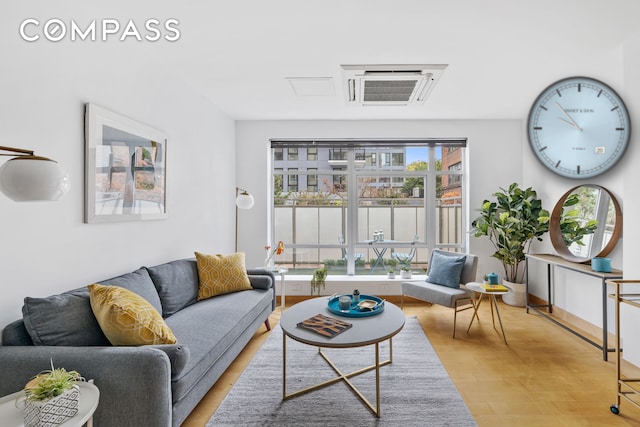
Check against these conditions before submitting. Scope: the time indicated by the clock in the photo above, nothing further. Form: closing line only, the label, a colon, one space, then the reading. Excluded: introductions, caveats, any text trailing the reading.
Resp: 9:53
